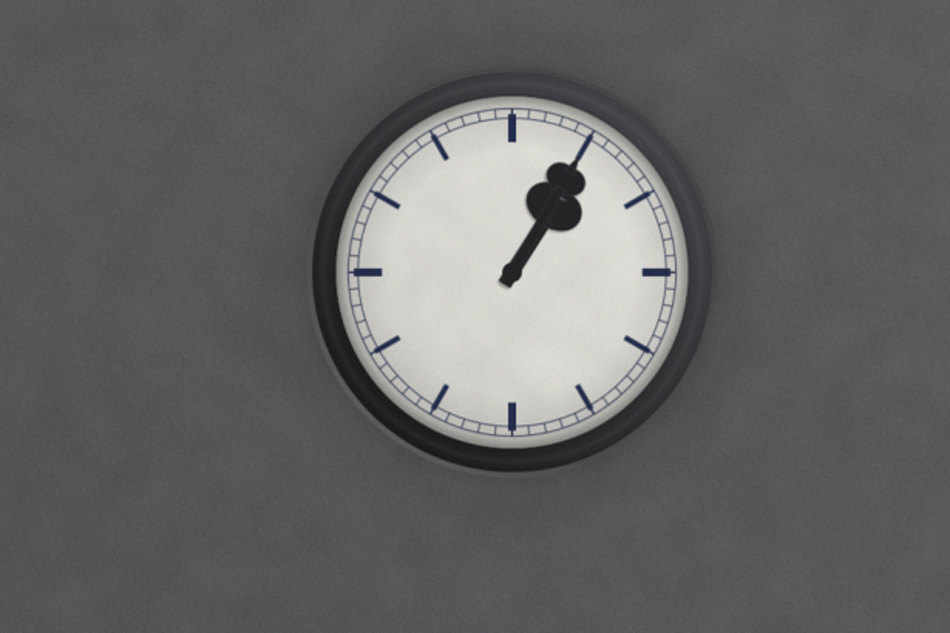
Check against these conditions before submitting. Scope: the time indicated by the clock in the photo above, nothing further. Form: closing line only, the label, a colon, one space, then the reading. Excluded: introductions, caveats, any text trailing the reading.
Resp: 1:05
